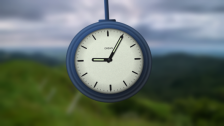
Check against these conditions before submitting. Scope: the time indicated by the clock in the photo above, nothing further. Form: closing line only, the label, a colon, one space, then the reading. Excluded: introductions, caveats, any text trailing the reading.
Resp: 9:05
